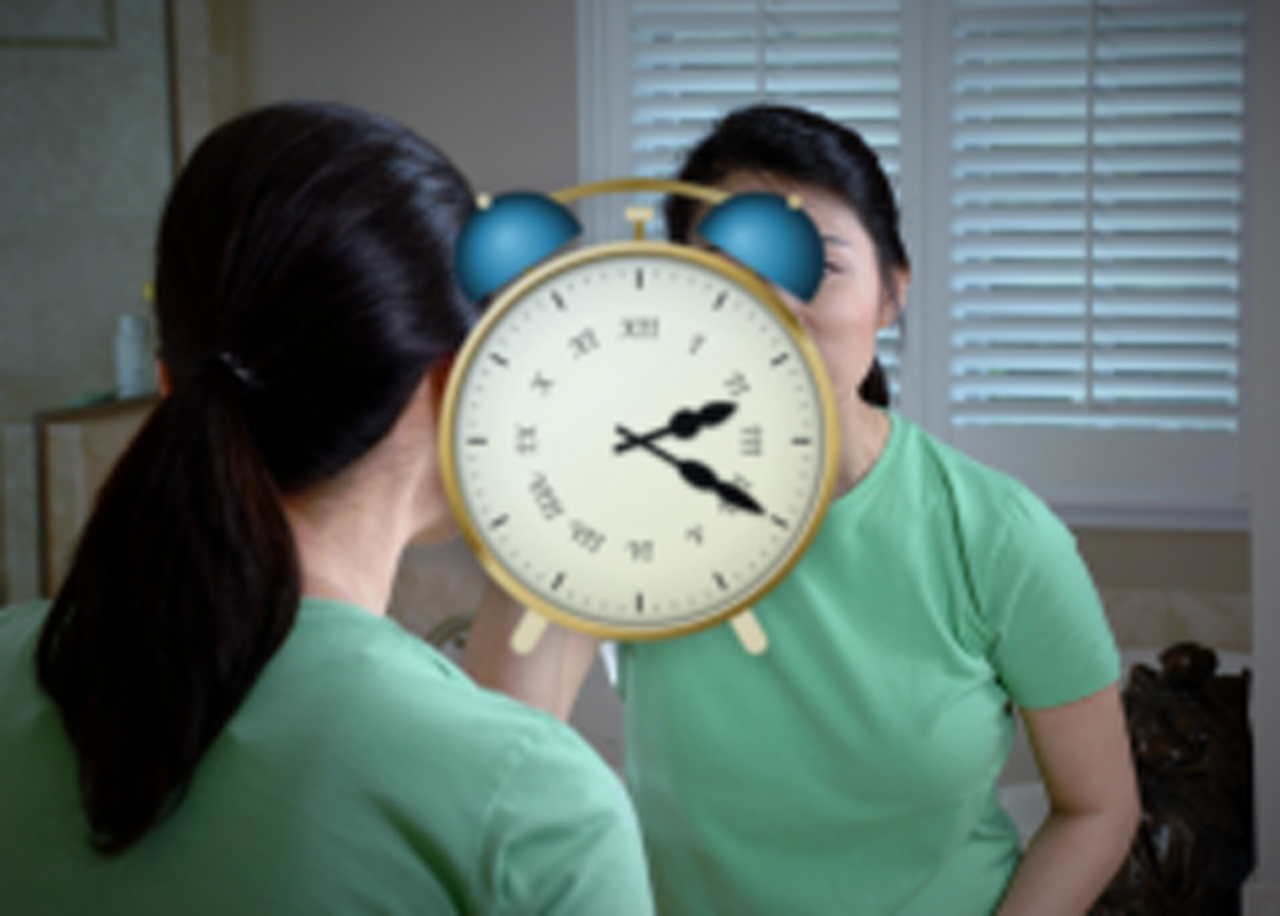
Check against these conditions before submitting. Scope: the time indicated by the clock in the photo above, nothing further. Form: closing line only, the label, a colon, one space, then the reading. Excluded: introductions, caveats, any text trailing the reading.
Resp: 2:20
